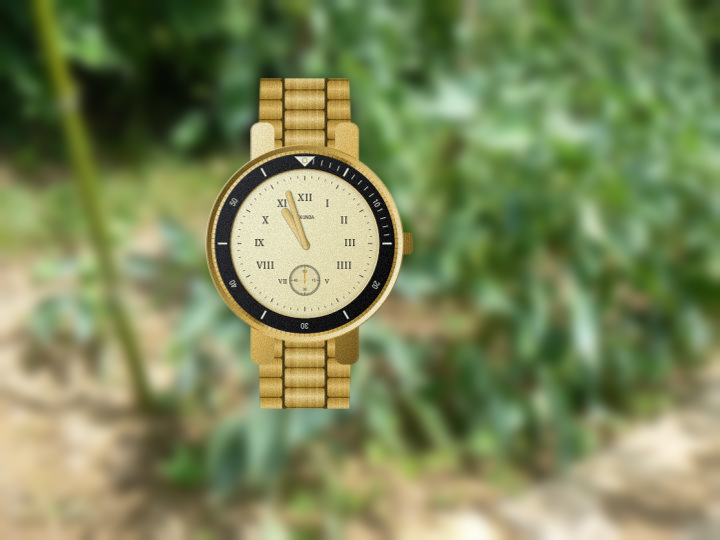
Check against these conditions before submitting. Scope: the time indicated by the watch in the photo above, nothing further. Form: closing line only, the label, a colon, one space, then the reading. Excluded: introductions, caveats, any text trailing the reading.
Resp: 10:57
